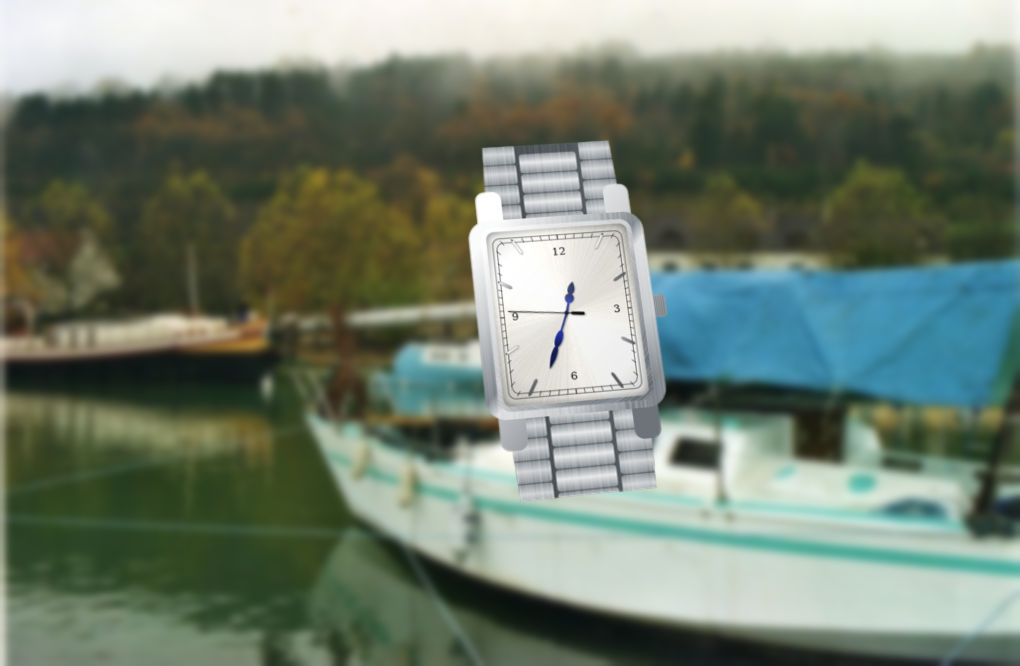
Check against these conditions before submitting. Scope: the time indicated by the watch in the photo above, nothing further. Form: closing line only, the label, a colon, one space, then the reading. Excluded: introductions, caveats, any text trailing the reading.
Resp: 12:33:46
